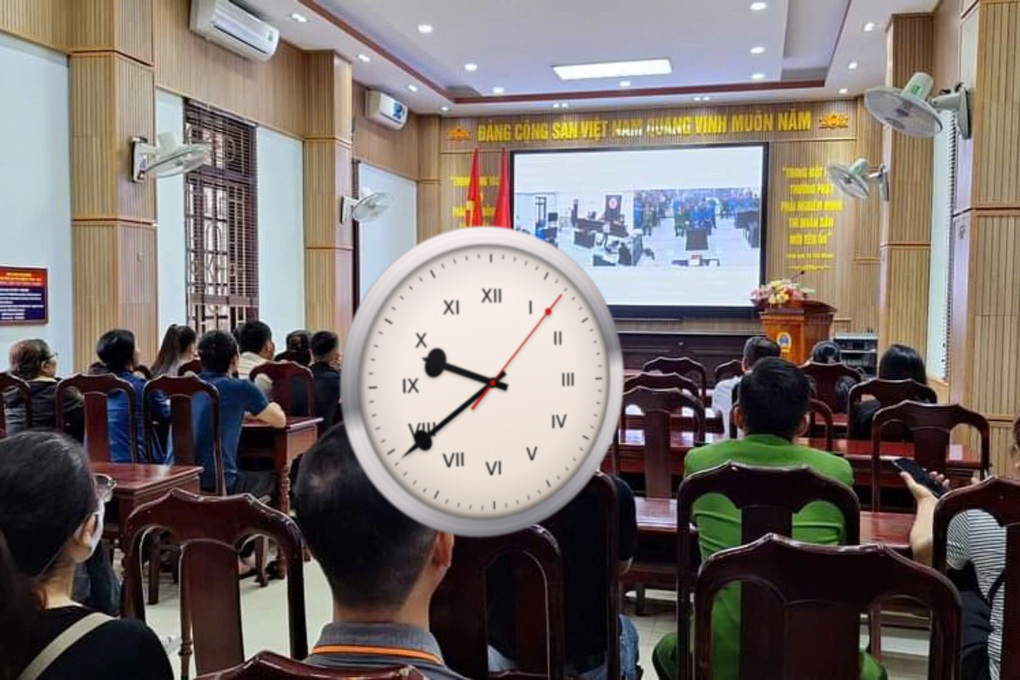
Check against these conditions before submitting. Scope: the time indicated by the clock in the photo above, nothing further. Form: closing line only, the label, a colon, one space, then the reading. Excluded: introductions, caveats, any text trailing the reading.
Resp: 9:39:07
